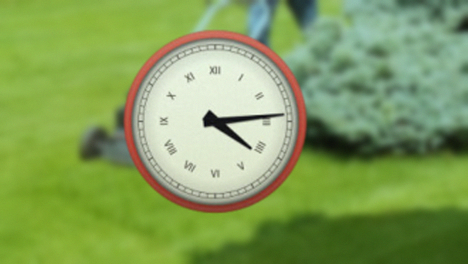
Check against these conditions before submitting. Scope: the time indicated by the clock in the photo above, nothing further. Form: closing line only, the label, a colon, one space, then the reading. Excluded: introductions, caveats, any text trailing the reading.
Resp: 4:14
